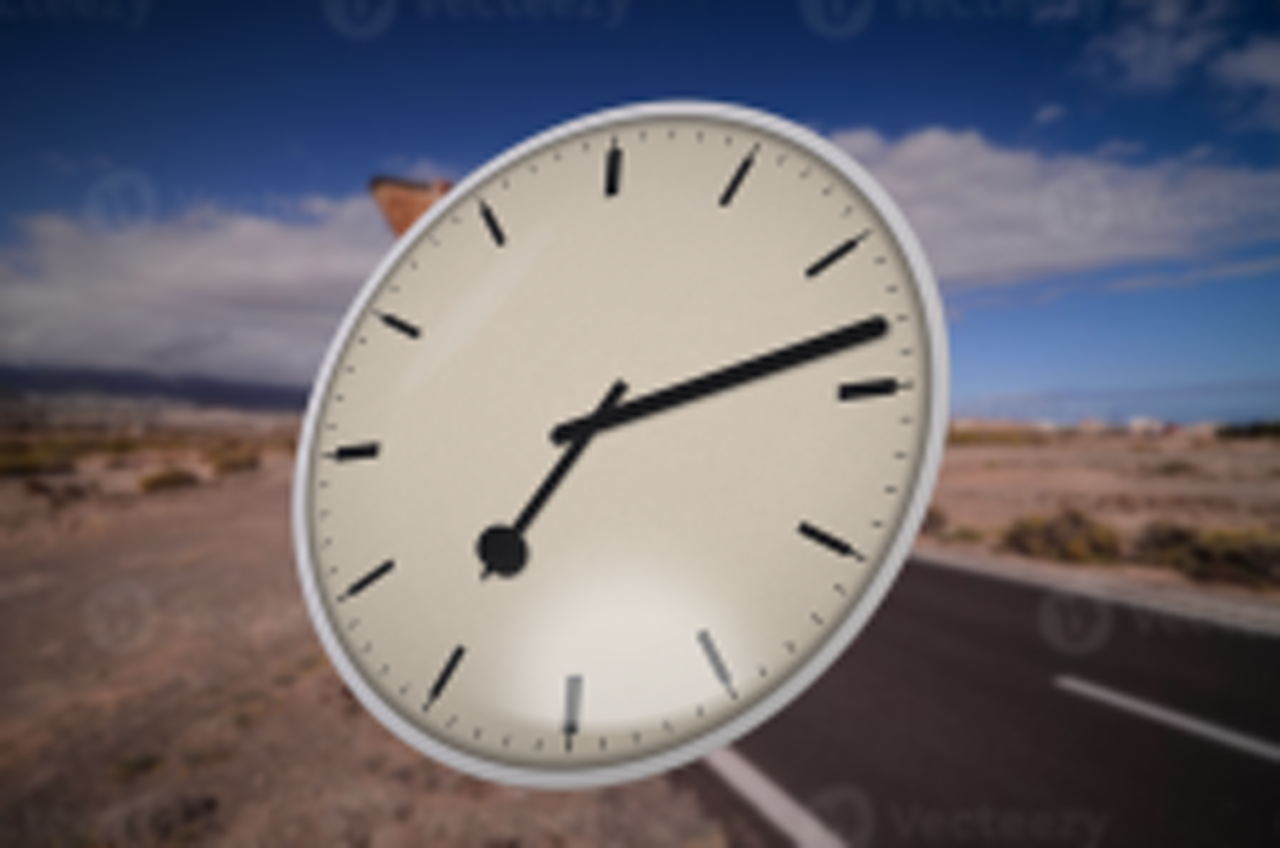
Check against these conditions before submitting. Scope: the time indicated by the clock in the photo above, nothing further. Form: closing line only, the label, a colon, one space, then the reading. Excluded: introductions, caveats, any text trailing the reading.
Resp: 7:13
